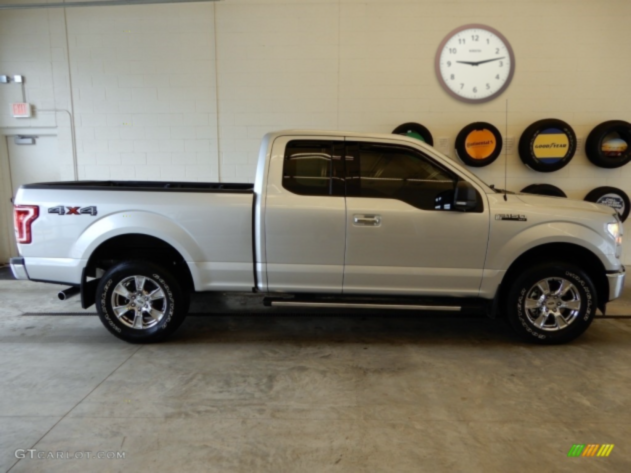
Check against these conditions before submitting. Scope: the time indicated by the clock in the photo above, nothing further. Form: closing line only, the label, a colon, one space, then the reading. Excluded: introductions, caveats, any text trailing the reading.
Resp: 9:13
